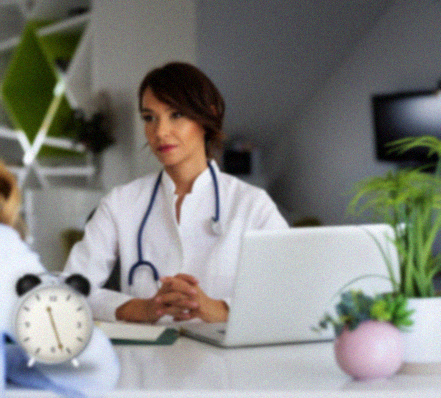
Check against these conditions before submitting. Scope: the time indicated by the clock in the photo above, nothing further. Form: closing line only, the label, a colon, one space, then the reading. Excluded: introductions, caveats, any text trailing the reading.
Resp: 11:27
